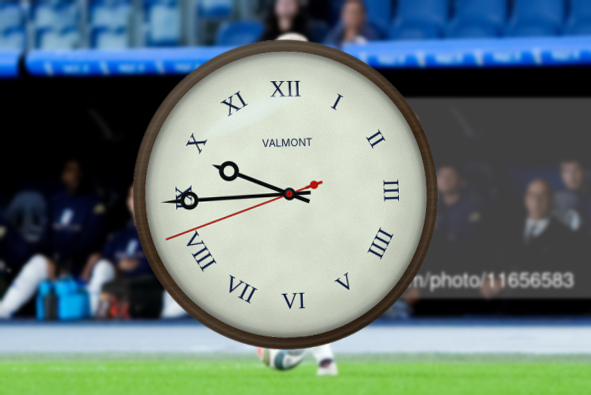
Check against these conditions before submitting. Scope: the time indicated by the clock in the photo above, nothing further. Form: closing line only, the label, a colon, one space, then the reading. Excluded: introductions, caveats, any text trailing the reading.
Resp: 9:44:42
